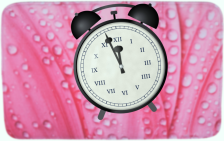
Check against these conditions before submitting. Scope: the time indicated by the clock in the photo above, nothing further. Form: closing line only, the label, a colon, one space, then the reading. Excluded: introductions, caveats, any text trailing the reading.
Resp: 11:57
